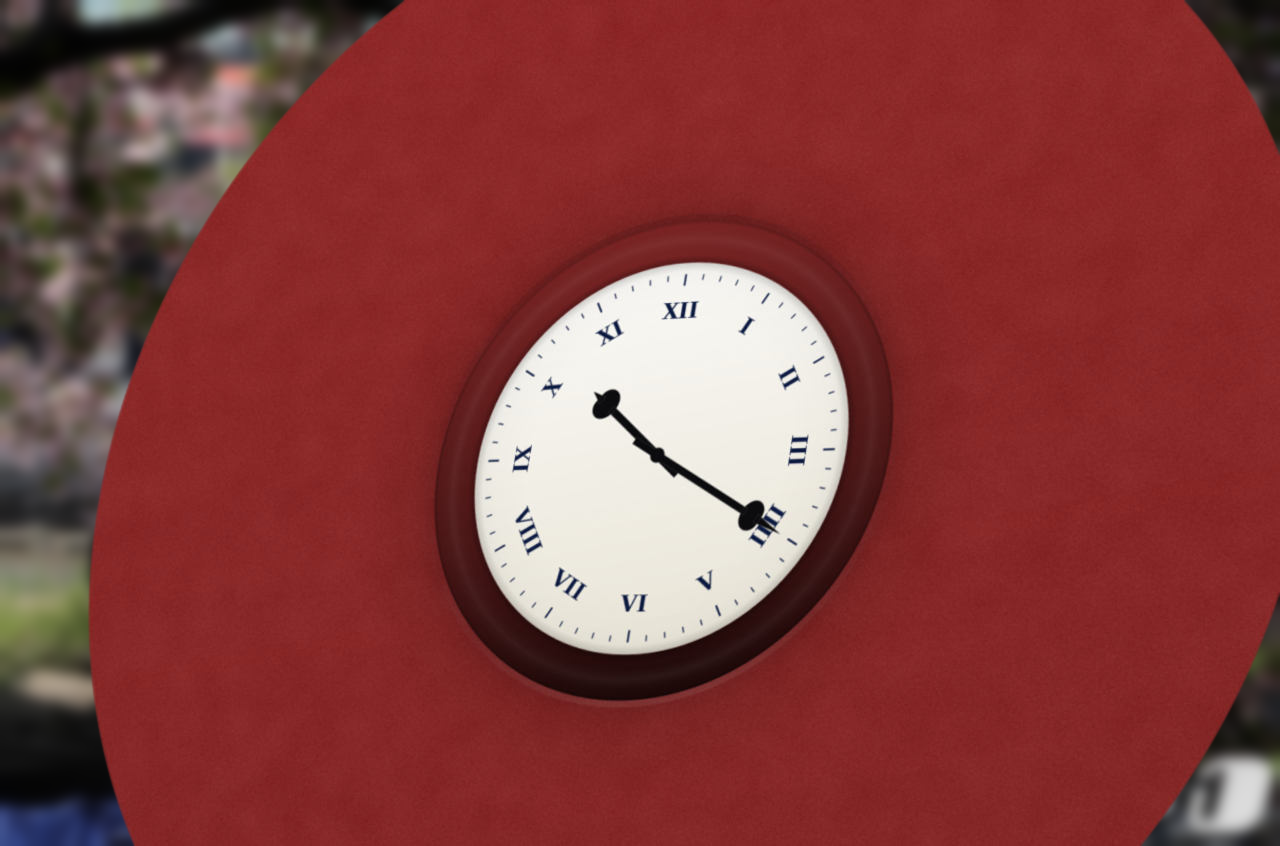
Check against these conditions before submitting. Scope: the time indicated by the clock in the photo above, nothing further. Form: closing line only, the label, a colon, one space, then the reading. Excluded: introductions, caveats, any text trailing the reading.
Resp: 10:20
